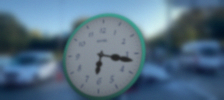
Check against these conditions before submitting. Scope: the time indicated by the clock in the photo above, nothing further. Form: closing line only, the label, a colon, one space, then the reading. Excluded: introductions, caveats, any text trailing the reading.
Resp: 6:17
